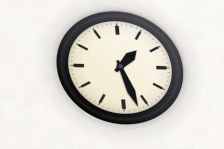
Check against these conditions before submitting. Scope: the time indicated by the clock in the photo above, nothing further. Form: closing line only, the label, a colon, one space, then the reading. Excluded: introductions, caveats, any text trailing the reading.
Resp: 1:27
